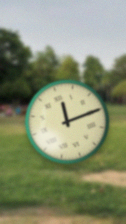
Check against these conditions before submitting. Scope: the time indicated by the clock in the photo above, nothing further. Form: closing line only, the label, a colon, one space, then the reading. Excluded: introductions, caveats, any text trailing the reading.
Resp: 12:15
